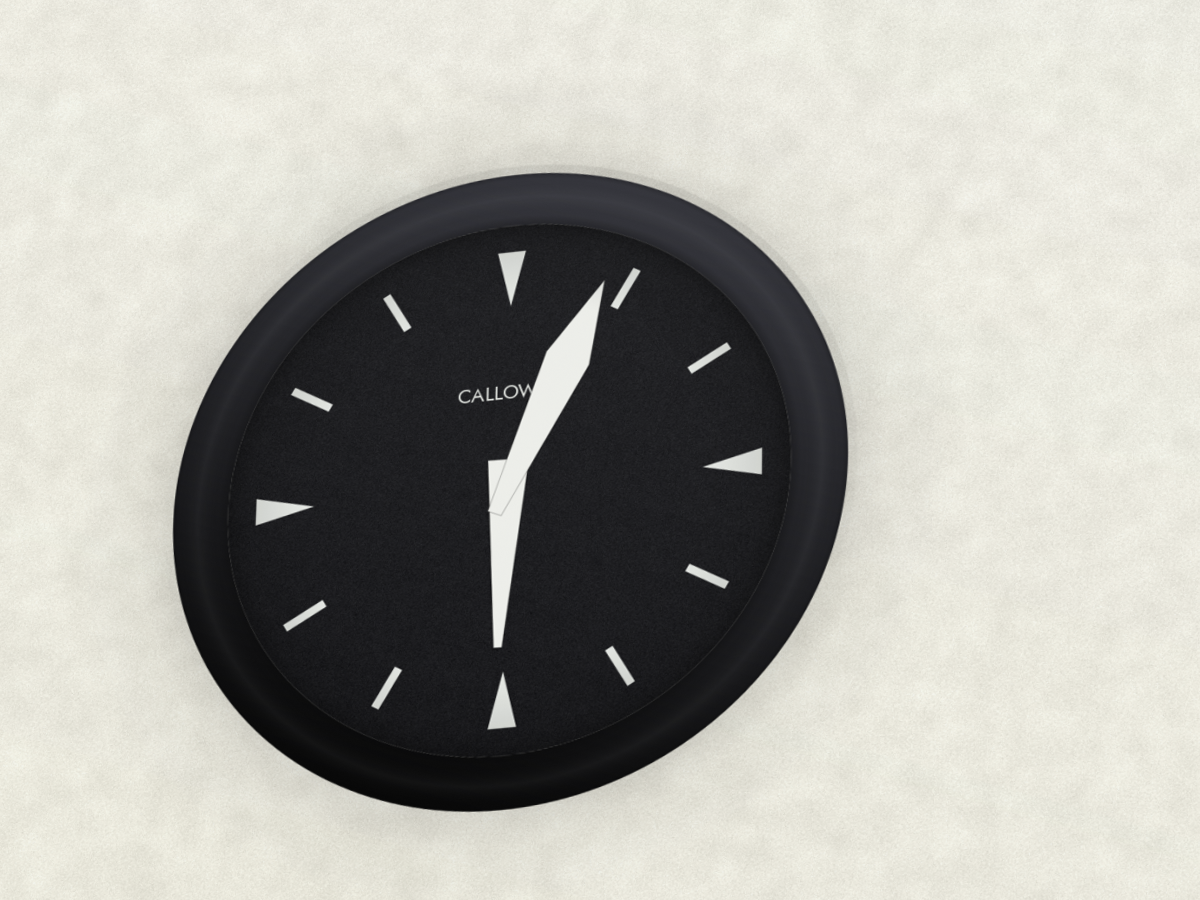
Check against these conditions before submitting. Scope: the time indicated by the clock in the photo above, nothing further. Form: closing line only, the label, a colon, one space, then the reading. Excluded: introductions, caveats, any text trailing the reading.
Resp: 6:04
